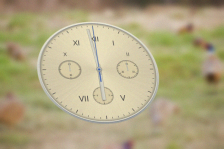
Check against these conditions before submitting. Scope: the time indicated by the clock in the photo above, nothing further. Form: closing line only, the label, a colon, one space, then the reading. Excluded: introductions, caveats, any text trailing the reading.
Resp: 5:59
